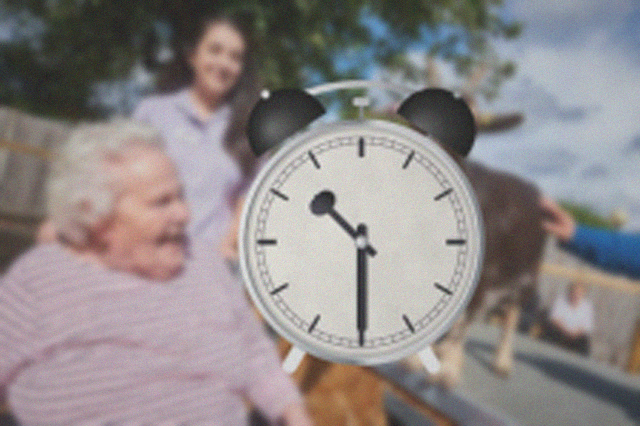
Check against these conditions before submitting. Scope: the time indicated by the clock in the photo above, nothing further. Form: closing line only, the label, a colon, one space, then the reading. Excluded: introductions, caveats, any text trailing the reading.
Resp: 10:30
